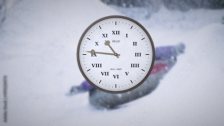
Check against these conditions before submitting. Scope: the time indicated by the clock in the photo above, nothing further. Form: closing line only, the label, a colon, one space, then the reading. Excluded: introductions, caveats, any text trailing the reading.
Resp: 10:46
